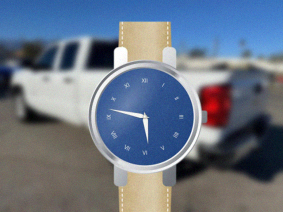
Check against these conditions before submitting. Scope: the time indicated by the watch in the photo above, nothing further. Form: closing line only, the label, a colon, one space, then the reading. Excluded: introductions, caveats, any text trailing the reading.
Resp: 5:47
